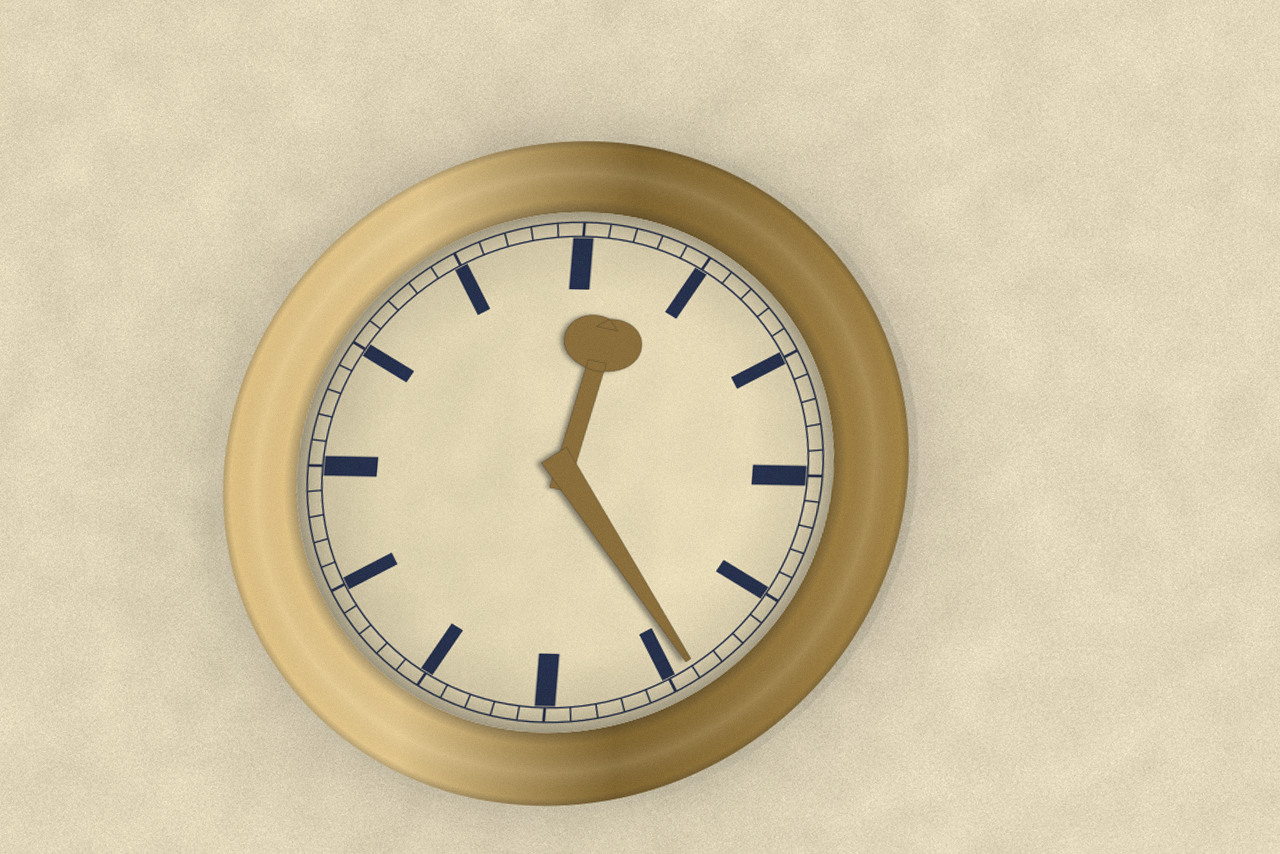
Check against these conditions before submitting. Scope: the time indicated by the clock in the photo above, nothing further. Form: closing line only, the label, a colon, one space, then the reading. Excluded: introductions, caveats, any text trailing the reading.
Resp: 12:24
